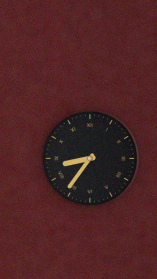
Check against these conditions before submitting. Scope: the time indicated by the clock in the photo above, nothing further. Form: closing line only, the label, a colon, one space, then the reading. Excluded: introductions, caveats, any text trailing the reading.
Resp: 8:36
